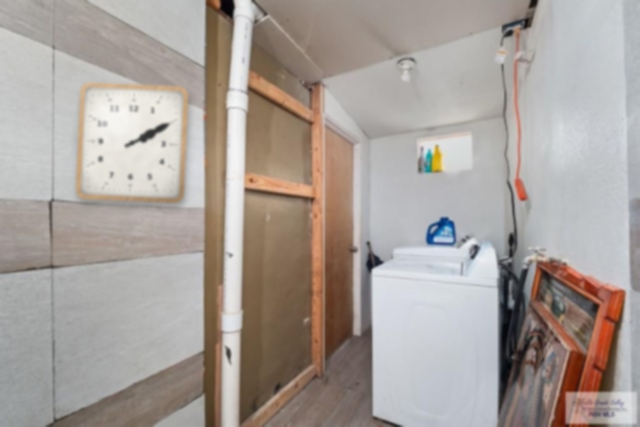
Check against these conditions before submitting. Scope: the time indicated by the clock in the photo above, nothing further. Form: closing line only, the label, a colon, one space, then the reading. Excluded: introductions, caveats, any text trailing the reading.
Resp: 2:10
